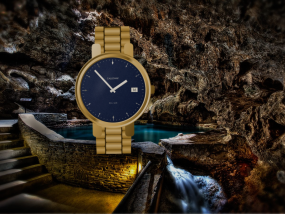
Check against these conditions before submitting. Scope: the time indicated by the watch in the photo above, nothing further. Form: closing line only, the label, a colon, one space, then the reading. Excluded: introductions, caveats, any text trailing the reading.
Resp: 1:53
